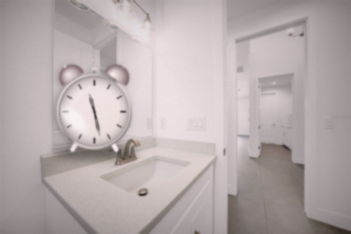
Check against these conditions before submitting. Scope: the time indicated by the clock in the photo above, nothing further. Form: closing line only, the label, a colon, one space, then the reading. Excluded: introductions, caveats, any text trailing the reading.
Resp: 11:28
